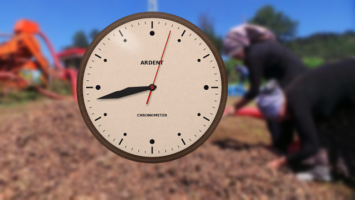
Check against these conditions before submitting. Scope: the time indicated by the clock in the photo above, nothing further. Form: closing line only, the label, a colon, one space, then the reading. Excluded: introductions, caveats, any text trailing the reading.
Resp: 8:43:03
